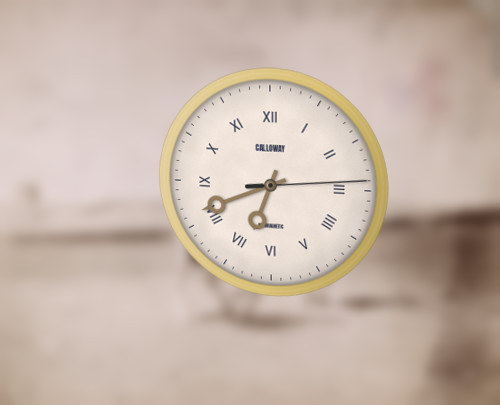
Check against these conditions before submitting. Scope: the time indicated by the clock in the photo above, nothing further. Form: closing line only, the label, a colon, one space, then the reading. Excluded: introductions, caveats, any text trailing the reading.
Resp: 6:41:14
